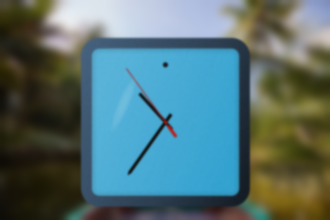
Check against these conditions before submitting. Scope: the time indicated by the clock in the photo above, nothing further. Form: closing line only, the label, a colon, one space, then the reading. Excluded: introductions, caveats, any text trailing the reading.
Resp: 10:35:54
